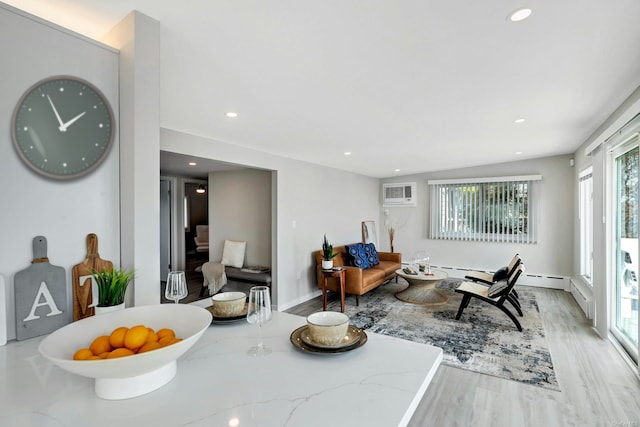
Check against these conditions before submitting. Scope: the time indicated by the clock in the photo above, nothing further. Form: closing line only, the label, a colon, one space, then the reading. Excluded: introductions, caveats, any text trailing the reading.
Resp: 1:56
